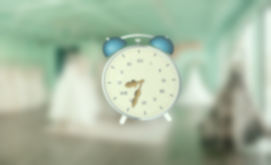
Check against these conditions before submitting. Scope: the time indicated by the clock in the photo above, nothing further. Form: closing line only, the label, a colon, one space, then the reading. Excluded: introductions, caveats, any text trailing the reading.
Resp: 8:34
